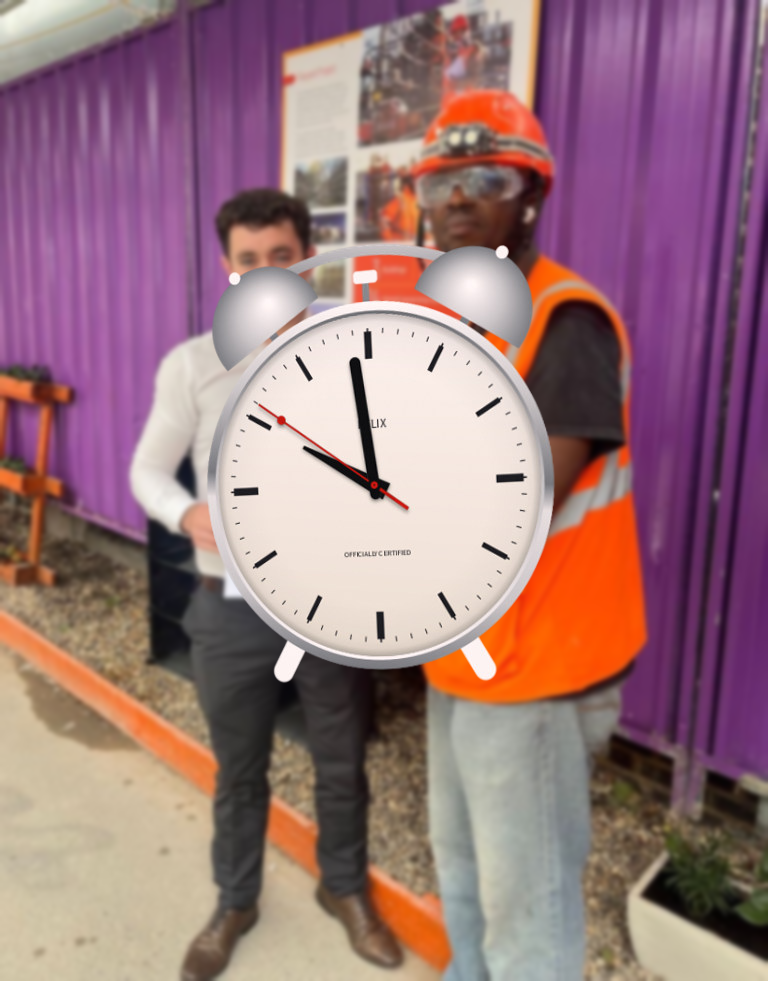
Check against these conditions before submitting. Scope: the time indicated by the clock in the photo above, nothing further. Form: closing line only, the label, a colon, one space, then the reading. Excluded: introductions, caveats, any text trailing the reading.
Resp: 9:58:51
